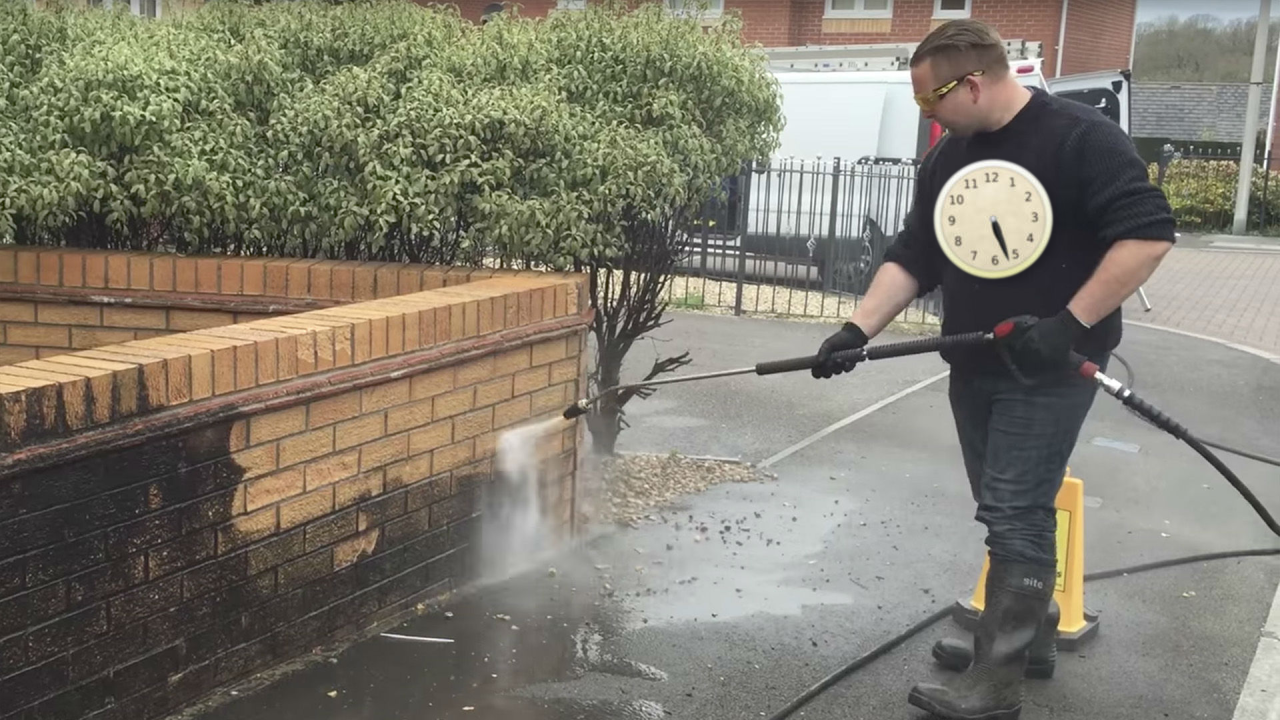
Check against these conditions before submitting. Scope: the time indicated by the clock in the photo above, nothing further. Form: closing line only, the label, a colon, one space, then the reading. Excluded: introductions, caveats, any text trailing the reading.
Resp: 5:27
